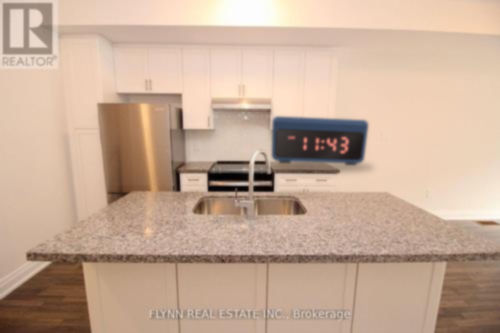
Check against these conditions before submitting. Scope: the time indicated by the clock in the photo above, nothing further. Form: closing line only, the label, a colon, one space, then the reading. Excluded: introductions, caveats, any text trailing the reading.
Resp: 11:43
